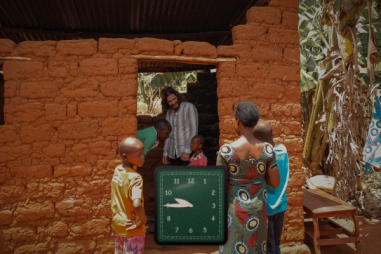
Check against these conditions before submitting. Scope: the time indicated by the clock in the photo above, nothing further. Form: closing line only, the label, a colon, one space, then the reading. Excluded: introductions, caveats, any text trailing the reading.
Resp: 9:45
